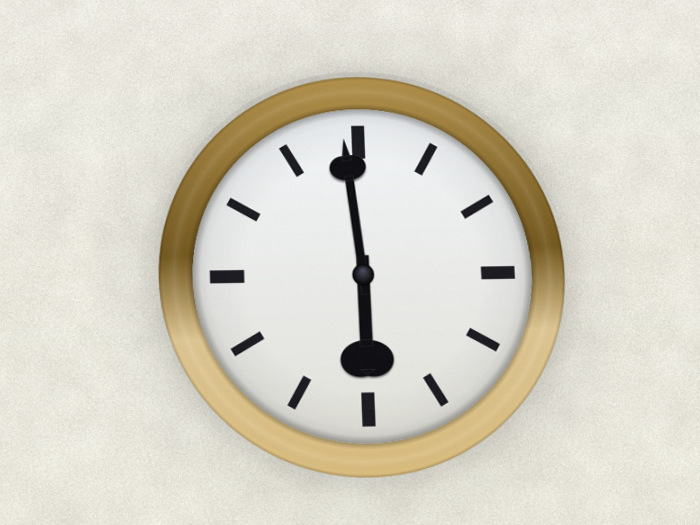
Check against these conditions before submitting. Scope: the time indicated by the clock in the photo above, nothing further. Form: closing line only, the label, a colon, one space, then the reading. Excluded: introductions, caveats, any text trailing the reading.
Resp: 5:59
